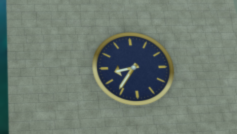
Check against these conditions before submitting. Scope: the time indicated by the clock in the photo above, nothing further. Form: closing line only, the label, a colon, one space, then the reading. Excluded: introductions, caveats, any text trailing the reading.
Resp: 8:36
